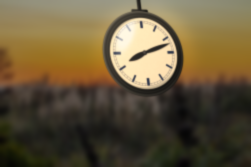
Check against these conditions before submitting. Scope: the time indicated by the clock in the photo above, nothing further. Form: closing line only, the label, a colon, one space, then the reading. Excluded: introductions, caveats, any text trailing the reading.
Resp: 8:12
